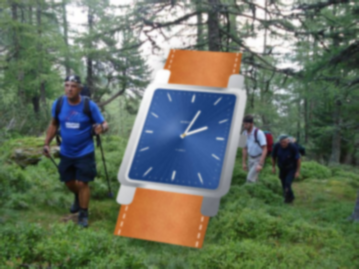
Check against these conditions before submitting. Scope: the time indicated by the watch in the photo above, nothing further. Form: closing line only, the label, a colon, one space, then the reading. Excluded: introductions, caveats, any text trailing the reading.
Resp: 2:03
